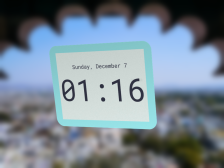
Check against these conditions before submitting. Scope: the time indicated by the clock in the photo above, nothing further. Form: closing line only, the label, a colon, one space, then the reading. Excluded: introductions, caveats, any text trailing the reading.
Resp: 1:16
